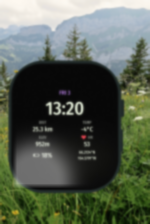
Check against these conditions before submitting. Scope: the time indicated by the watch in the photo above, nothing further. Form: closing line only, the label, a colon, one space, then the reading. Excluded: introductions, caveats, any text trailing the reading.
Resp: 13:20
